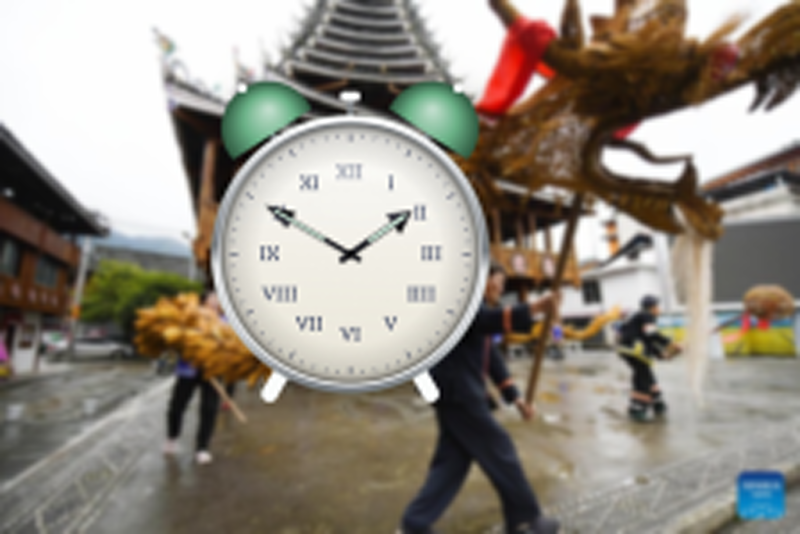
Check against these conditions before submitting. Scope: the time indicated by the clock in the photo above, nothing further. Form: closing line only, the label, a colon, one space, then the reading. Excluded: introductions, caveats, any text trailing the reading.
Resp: 1:50
